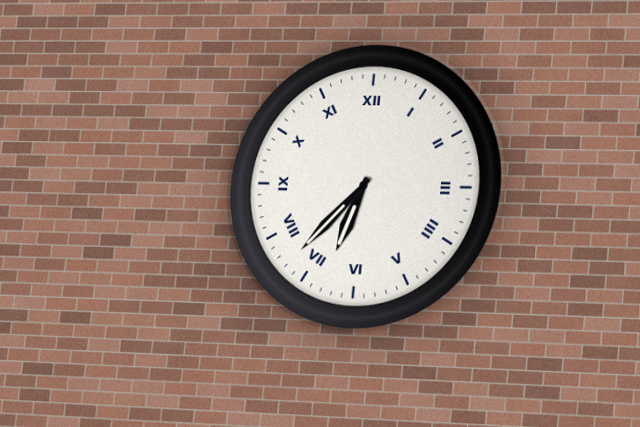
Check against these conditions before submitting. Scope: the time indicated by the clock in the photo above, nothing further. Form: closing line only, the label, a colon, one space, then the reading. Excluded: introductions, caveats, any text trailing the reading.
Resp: 6:37
